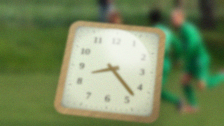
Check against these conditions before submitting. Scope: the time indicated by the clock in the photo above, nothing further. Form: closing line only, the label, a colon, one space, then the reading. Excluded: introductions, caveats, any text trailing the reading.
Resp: 8:23
